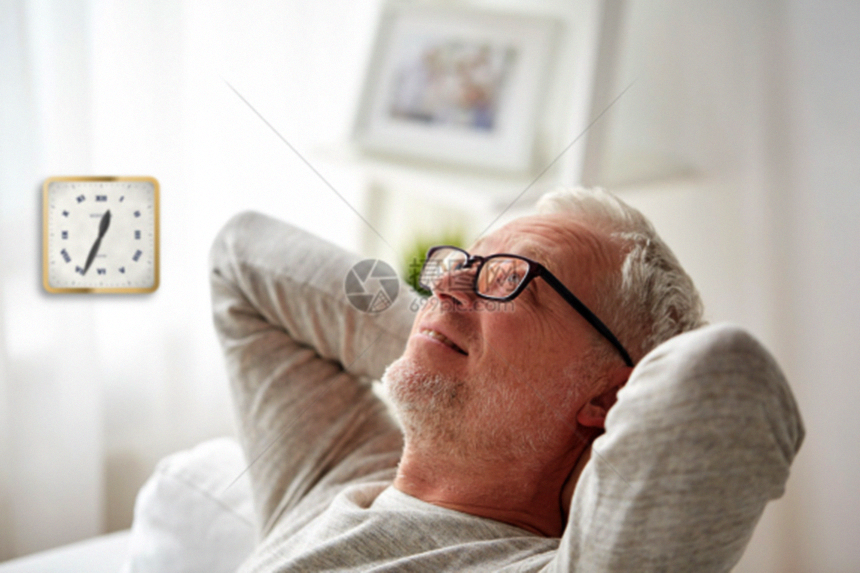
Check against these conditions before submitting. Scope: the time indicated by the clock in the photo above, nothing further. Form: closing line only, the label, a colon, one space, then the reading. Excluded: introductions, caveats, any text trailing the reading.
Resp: 12:34
